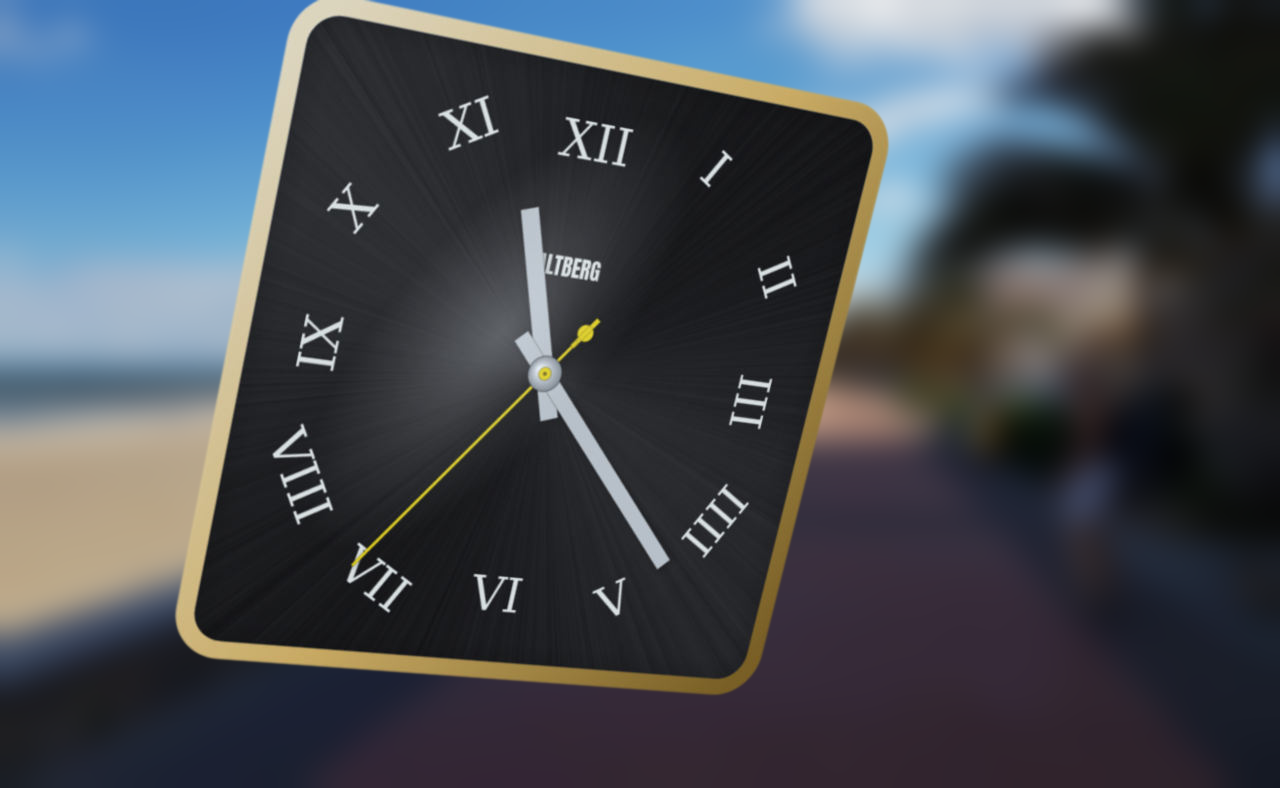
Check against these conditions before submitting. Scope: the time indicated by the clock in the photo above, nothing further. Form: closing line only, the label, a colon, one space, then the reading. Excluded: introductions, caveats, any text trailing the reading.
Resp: 11:22:36
